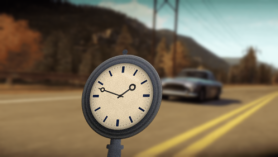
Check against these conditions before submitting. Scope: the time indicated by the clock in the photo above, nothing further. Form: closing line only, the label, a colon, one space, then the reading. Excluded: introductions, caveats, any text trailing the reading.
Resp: 1:48
